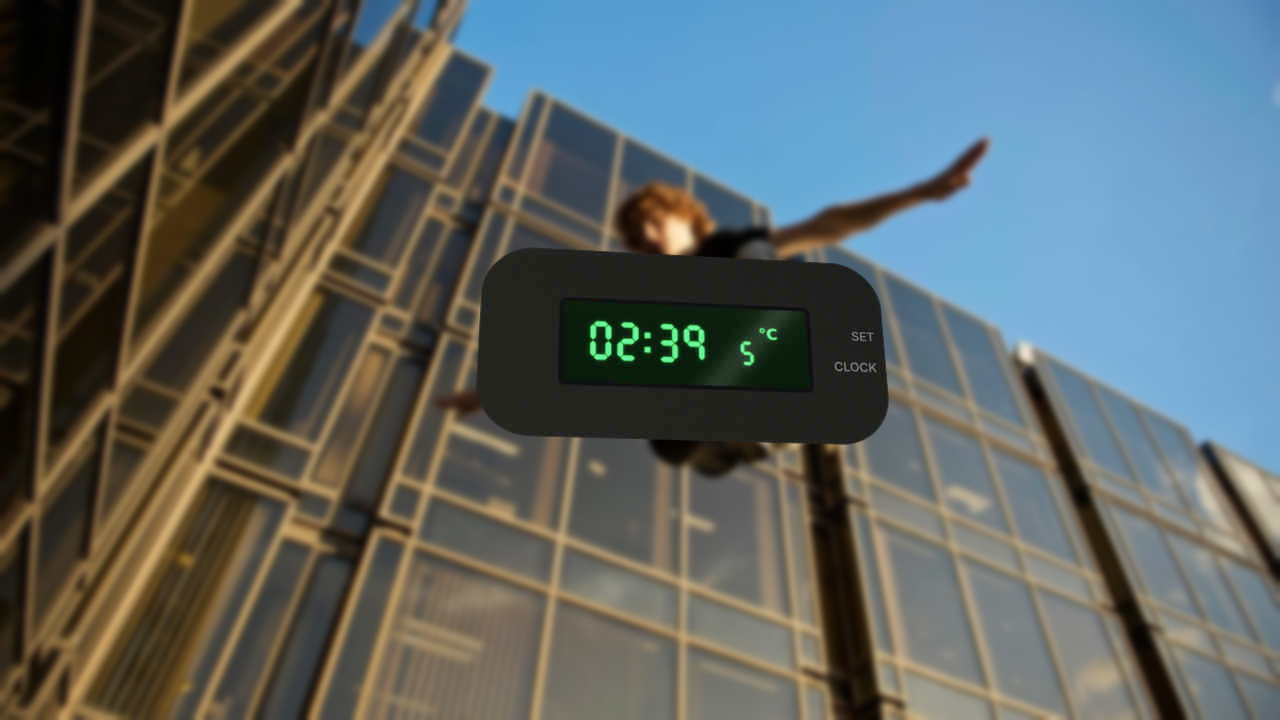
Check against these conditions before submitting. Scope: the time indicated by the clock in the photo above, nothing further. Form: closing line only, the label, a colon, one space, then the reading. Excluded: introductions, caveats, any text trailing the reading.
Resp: 2:39
